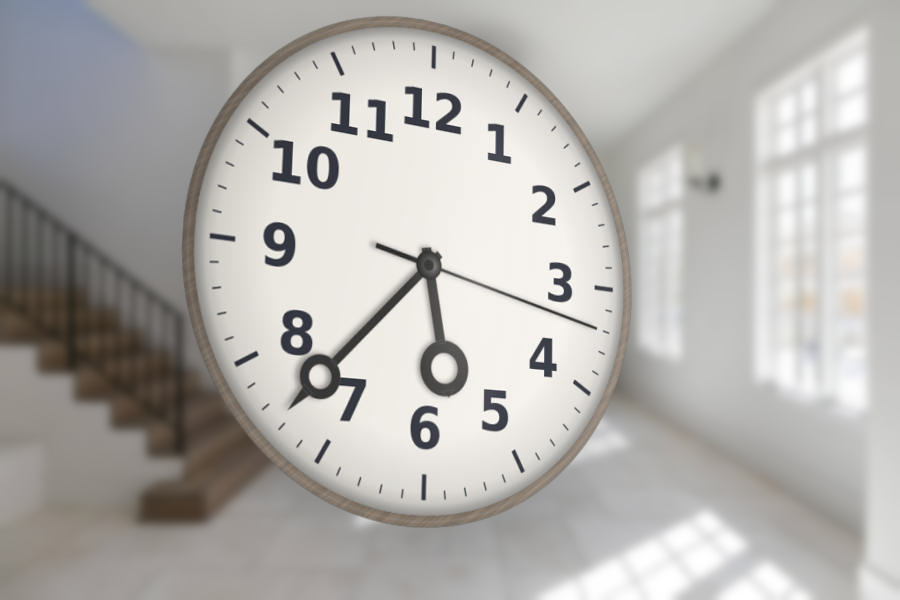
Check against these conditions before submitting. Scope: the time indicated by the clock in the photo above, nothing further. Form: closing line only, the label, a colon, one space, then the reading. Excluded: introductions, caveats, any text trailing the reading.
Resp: 5:37:17
